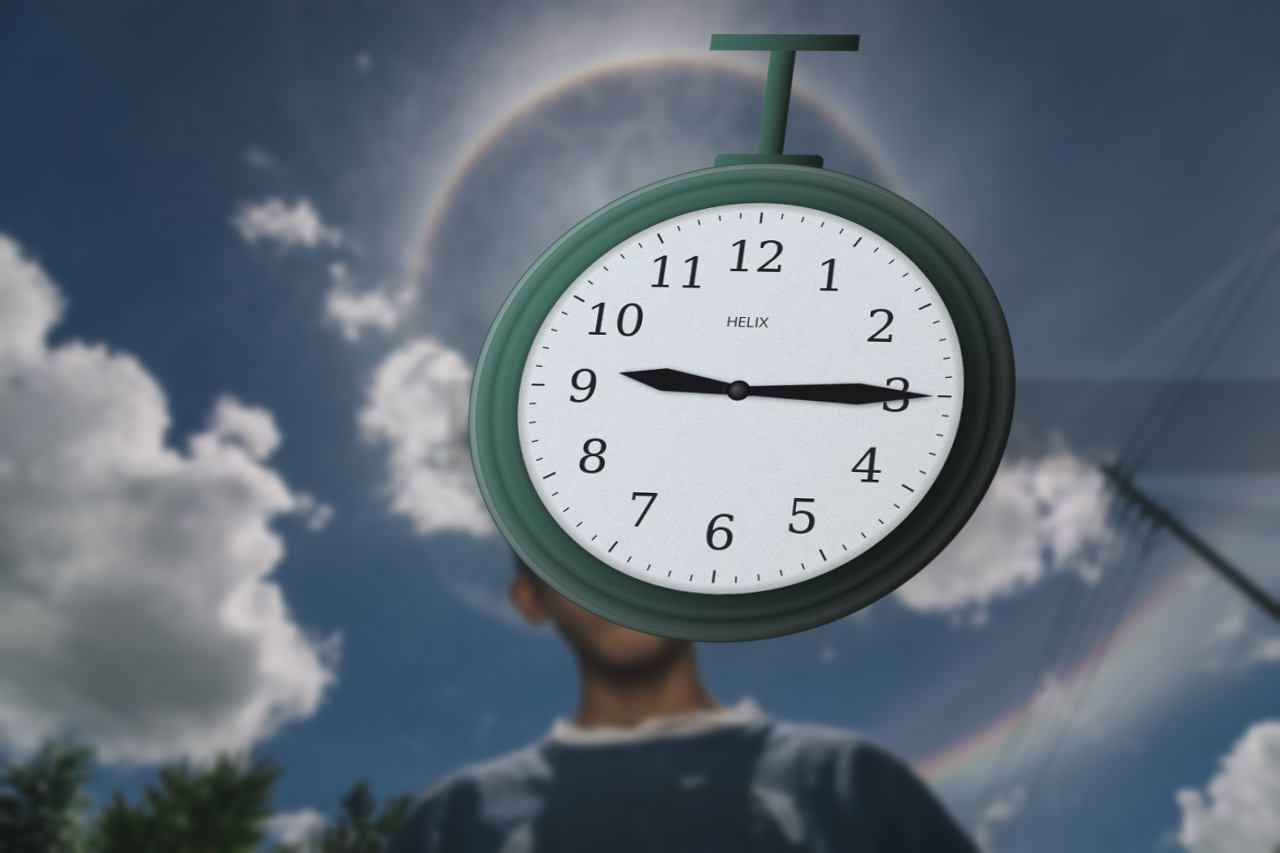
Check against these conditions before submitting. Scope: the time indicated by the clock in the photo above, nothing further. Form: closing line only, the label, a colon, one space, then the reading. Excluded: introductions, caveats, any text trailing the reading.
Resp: 9:15
